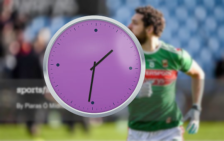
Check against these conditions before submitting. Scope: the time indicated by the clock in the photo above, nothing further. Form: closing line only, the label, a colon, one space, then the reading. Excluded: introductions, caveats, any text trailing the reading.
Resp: 1:31
